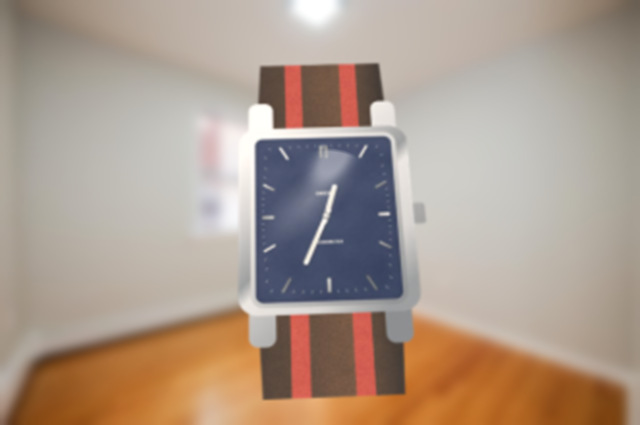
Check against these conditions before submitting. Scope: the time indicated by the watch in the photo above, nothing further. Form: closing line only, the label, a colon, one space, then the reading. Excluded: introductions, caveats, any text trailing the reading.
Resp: 12:34
